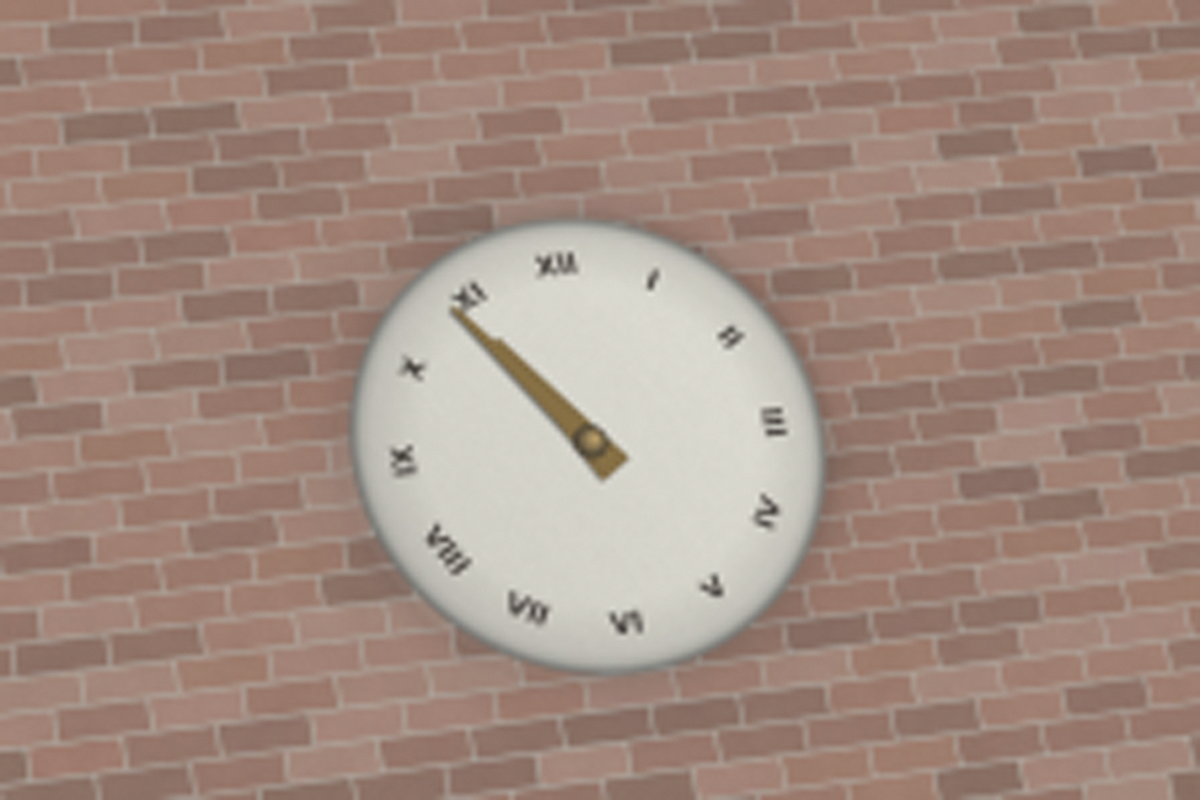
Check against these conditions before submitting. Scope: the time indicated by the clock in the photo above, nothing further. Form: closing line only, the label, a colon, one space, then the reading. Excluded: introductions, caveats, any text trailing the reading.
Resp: 10:54
